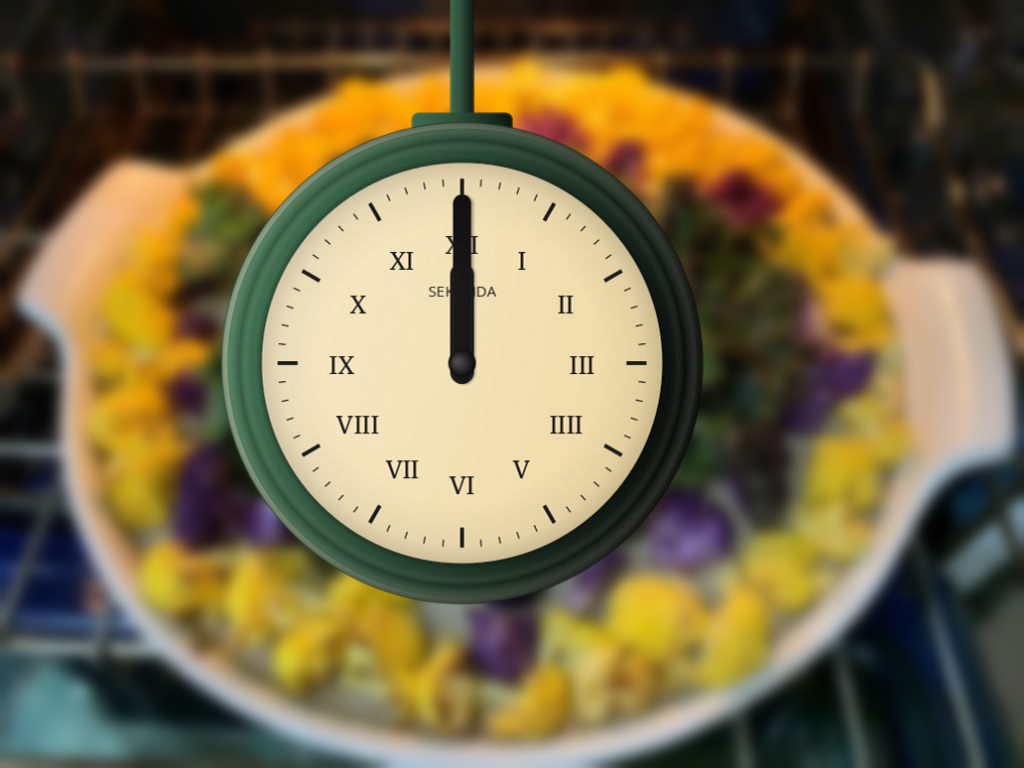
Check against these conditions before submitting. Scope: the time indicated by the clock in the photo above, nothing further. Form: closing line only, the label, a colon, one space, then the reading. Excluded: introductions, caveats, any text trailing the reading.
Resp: 12:00
